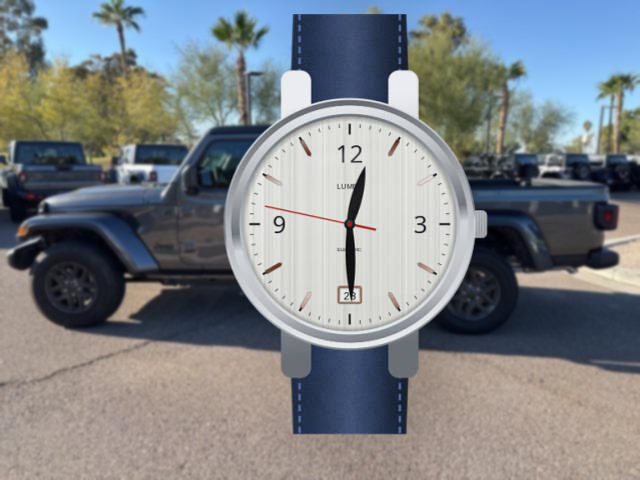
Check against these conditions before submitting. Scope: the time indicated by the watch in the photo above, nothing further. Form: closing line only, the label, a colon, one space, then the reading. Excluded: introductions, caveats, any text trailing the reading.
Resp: 12:29:47
